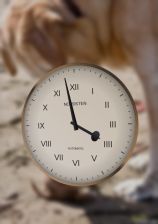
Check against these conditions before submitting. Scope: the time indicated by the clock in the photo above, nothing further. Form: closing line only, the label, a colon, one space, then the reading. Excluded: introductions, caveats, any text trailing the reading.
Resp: 3:58
